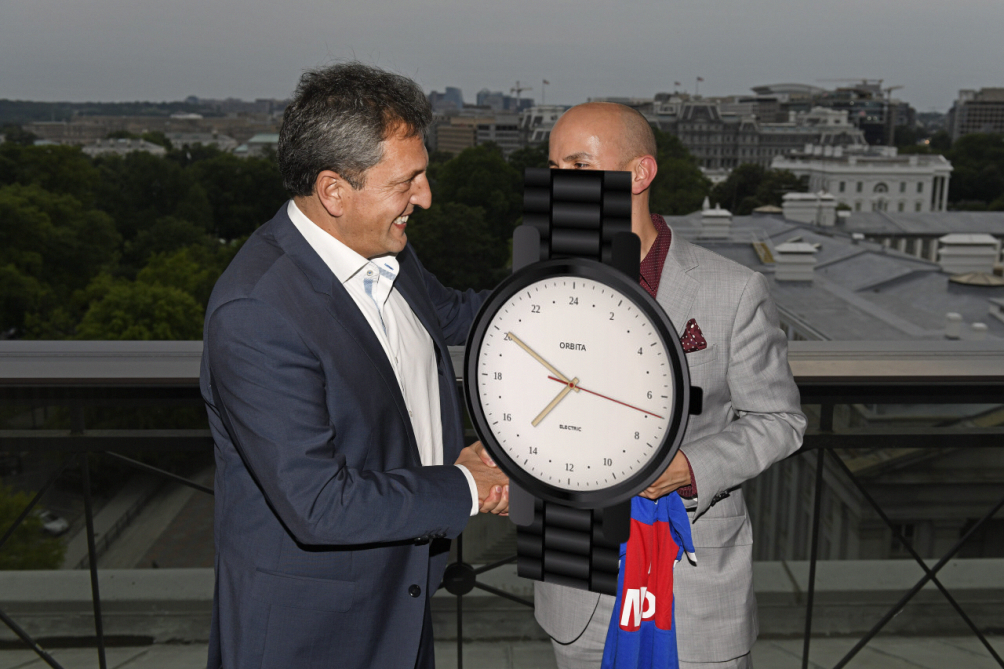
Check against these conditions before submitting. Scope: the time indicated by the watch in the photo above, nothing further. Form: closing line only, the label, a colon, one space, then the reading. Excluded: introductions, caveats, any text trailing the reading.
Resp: 14:50:17
